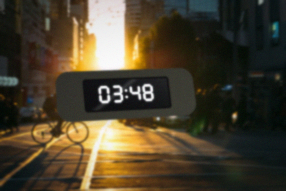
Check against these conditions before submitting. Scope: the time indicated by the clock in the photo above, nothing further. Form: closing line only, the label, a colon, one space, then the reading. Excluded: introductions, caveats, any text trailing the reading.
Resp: 3:48
